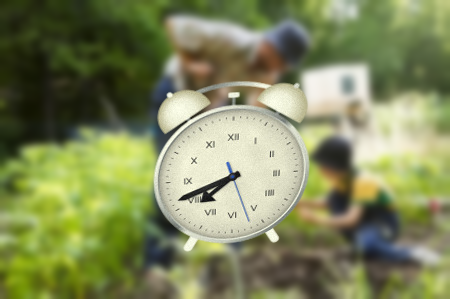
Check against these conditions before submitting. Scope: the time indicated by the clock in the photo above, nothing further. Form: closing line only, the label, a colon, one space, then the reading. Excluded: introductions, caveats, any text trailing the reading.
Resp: 7:41:27
